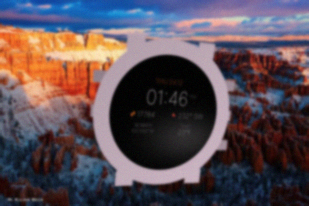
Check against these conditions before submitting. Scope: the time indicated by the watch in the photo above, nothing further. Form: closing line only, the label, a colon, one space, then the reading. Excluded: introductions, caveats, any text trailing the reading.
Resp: 1:46
